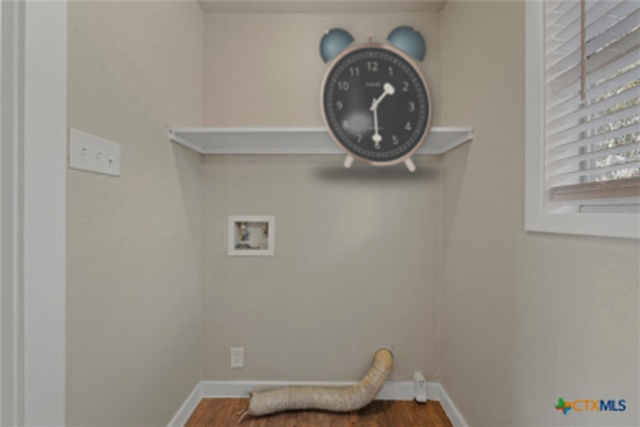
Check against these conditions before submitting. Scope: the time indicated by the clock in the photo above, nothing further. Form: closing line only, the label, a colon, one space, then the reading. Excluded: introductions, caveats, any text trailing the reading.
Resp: 1:30
